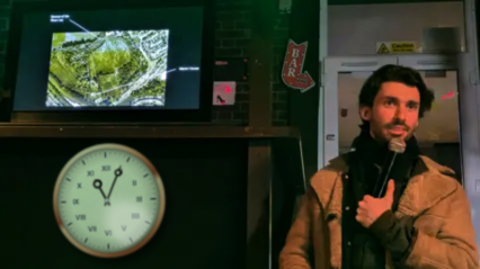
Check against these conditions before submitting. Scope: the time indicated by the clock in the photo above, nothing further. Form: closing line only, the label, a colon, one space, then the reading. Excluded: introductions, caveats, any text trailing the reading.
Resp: 11:04
